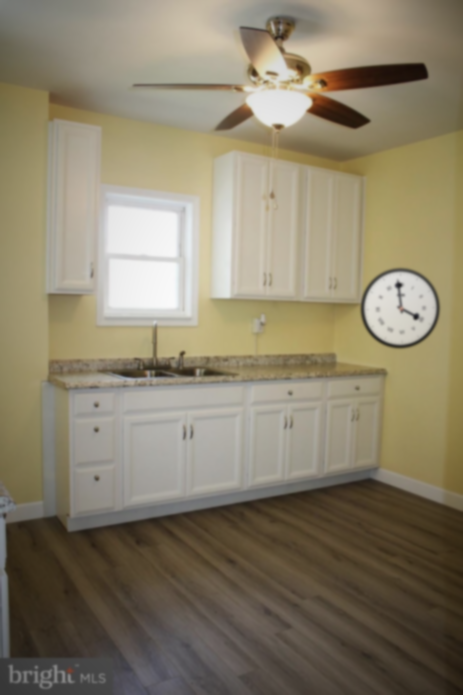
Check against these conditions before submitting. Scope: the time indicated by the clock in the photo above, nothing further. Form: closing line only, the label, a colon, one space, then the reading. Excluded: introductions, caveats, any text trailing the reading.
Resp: 3:59
